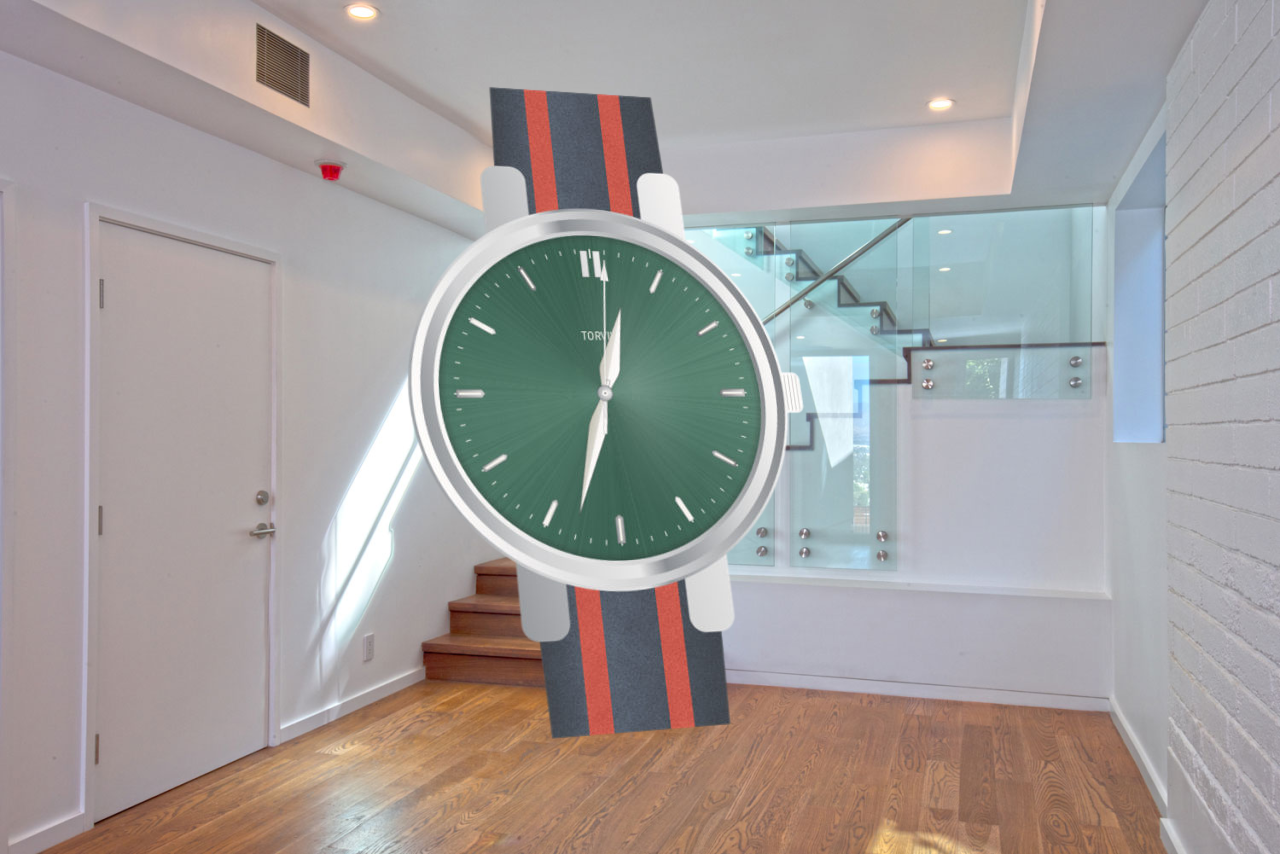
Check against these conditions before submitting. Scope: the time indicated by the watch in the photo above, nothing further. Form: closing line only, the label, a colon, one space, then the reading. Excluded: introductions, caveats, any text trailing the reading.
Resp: 12:33:01
